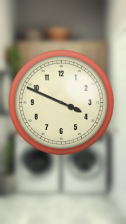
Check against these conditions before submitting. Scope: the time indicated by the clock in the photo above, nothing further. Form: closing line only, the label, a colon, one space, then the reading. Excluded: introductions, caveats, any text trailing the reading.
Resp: 3:49
